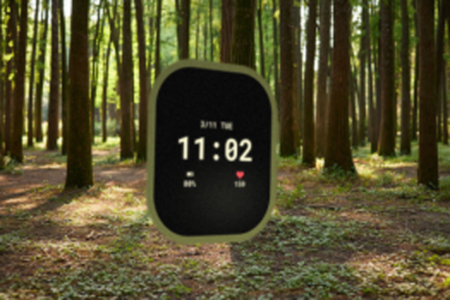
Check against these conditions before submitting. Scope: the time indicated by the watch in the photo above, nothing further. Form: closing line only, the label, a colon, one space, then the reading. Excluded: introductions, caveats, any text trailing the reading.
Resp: 11:02
